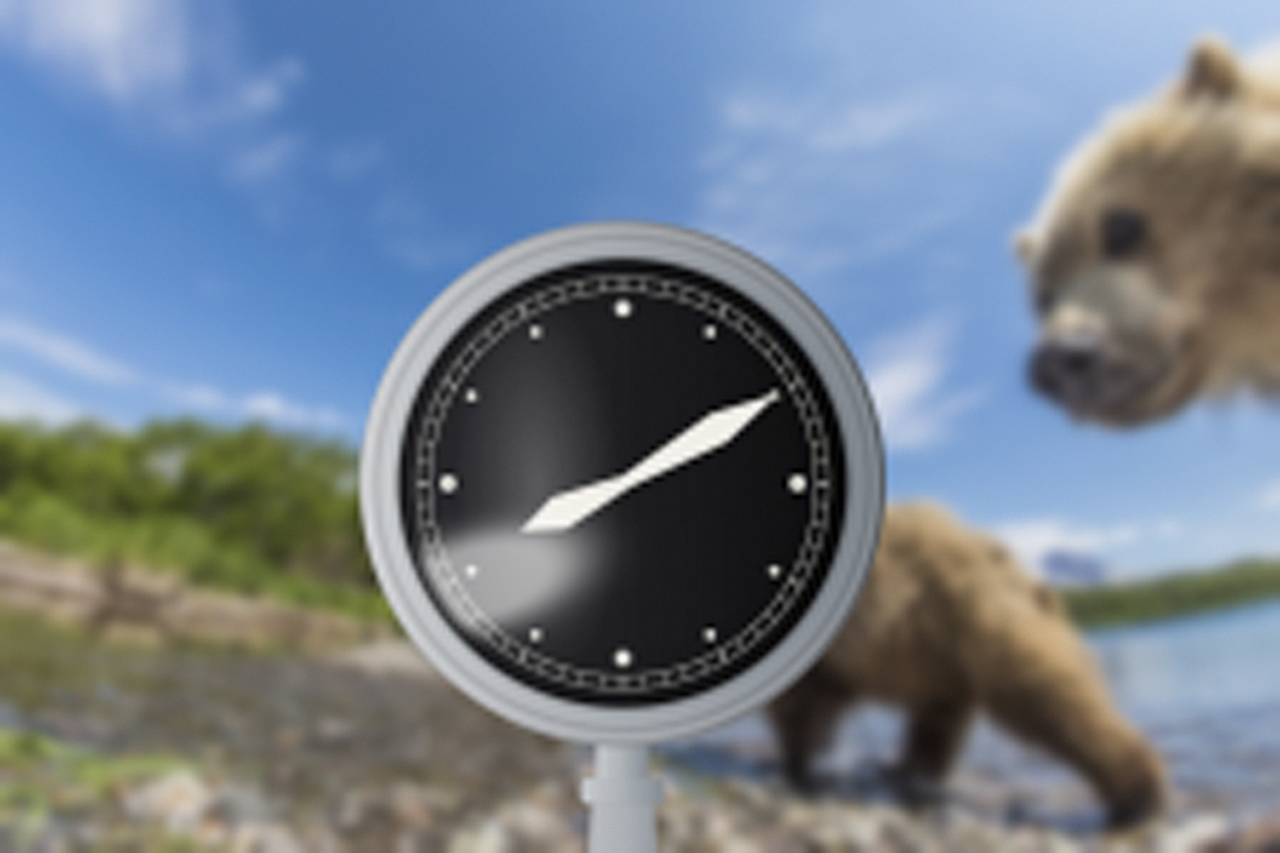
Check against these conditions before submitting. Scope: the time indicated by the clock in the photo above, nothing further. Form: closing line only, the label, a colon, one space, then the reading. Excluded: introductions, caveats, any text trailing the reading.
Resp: 8:10
